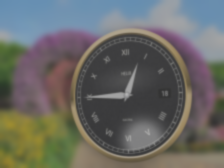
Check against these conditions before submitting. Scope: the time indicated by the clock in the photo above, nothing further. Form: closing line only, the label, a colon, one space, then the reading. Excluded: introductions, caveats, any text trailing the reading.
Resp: 12:45
